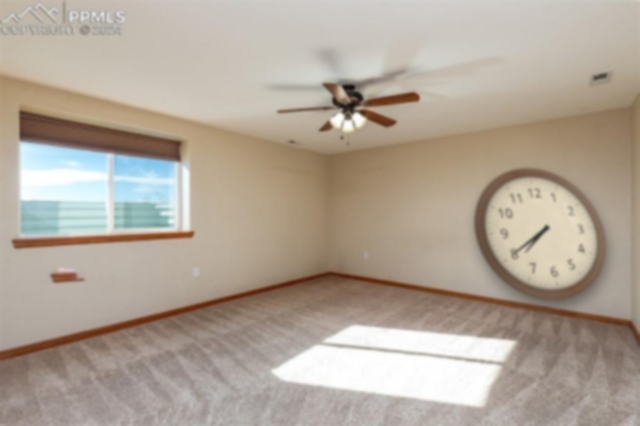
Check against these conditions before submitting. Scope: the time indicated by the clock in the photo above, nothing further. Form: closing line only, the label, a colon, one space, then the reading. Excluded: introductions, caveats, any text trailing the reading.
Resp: 7:40
